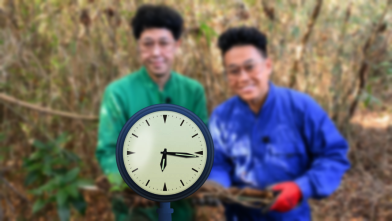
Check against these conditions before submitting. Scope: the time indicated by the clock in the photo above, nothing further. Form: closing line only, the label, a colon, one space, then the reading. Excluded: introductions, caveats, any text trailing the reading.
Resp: 6:16
